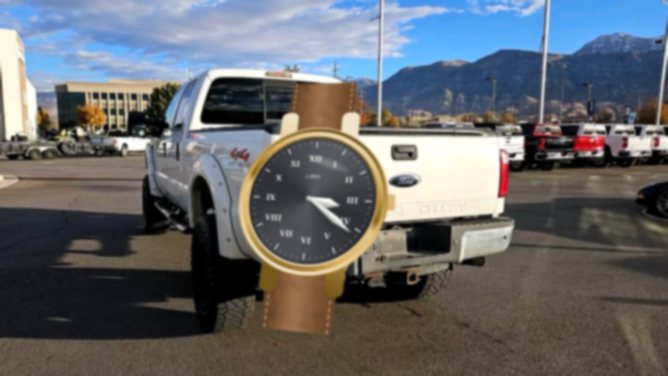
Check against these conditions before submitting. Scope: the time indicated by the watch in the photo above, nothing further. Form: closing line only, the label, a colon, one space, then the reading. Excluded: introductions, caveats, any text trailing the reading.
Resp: 3:21
